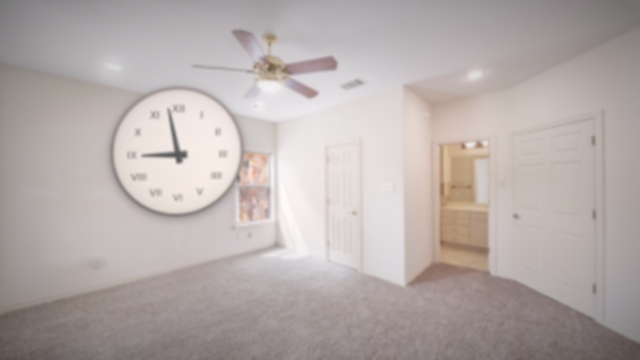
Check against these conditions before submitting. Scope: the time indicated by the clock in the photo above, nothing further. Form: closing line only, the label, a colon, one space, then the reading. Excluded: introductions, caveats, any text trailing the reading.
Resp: 8:58
